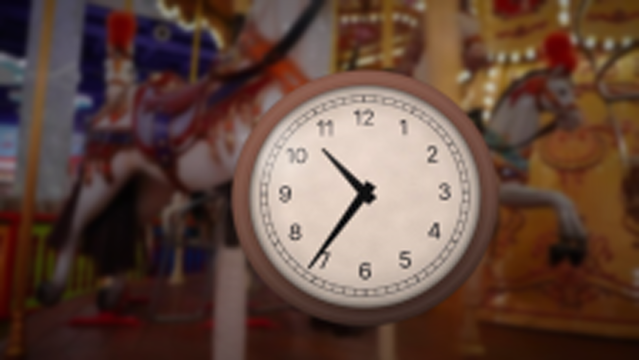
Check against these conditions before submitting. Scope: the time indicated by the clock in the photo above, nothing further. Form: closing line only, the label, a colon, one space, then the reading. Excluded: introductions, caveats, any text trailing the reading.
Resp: 10:36
